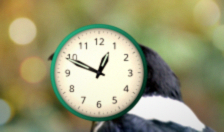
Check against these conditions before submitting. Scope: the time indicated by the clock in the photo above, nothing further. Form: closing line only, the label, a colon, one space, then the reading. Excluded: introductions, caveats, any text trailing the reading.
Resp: 12:49
